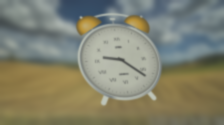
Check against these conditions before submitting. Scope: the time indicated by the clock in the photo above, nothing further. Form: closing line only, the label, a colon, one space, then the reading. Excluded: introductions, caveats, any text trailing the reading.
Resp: 9:22
